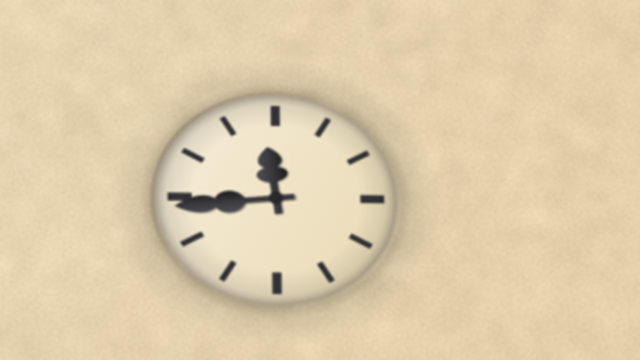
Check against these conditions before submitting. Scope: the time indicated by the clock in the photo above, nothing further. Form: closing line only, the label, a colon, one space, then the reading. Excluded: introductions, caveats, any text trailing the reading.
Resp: 11:44
